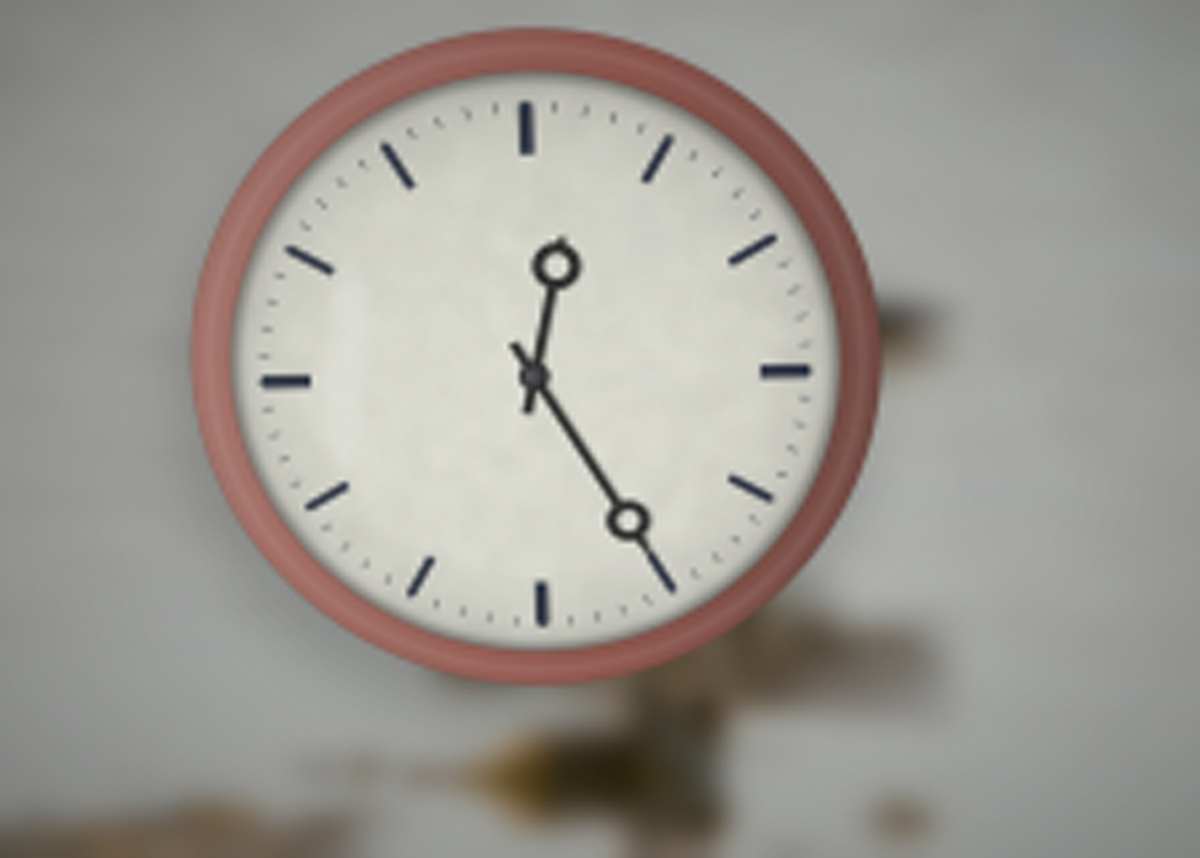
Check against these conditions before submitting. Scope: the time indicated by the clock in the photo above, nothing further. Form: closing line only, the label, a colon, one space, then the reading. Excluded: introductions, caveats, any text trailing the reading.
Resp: 12:25
